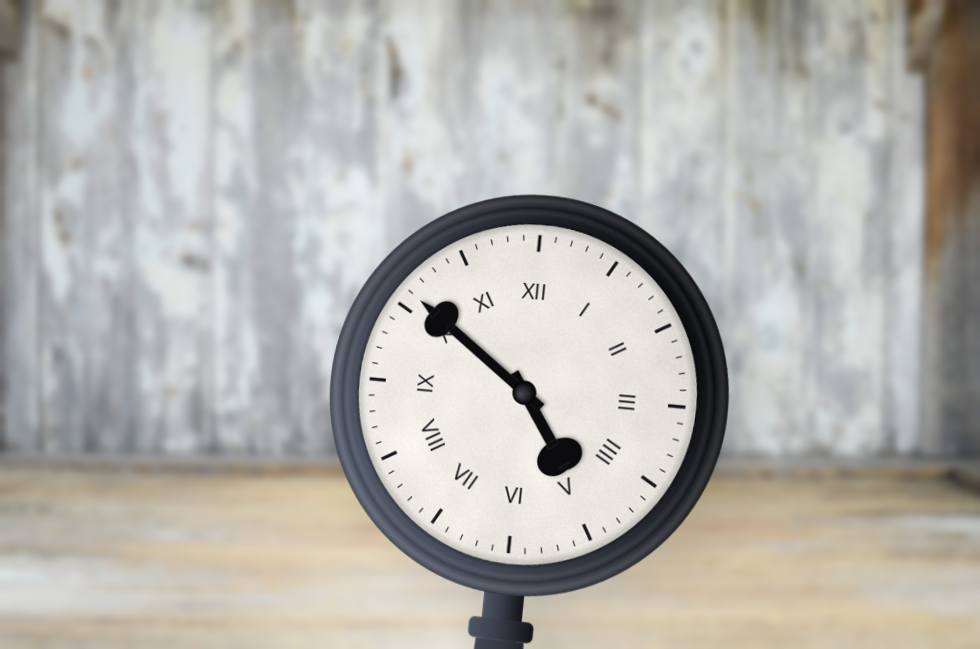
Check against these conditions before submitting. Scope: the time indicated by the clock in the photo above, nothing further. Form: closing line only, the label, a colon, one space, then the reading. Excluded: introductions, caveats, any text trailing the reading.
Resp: 4:51
